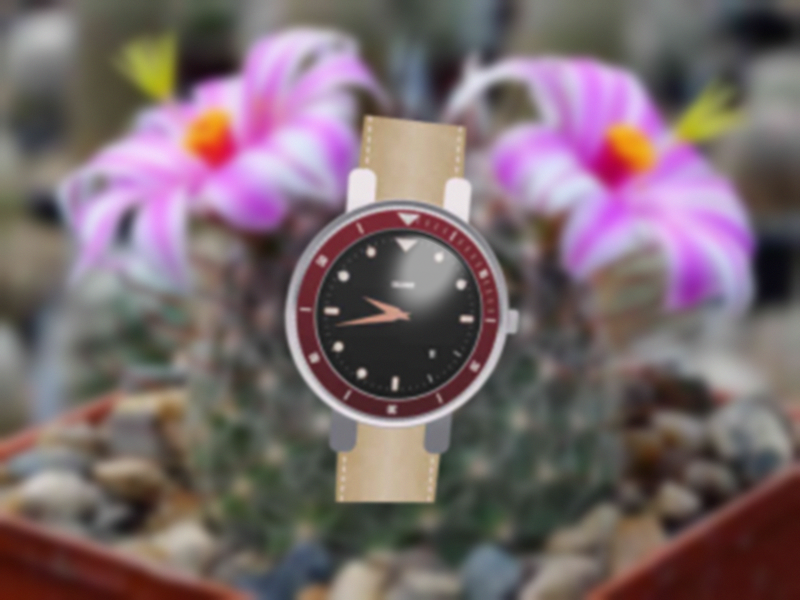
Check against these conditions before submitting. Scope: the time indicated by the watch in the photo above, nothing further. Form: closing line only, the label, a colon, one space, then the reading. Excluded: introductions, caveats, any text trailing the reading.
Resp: 9:43
